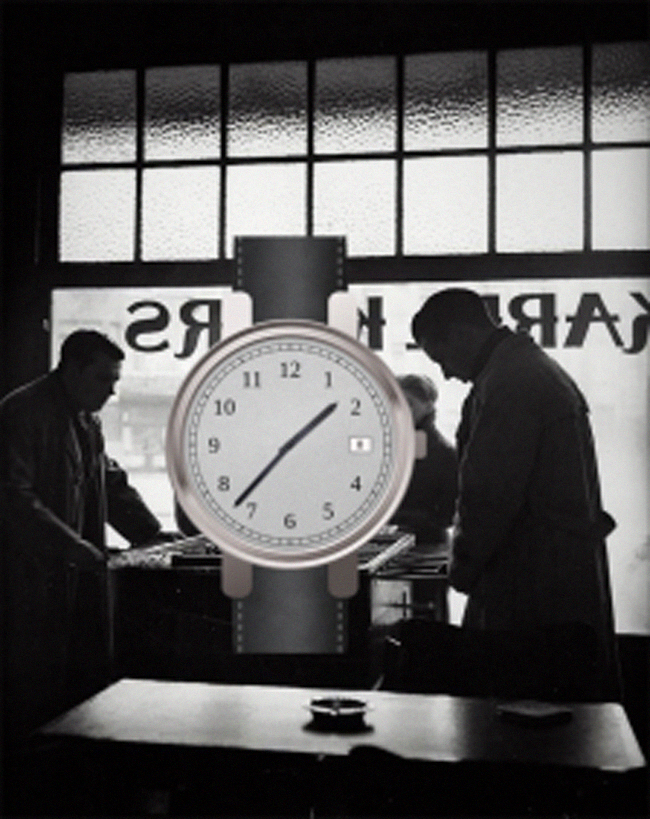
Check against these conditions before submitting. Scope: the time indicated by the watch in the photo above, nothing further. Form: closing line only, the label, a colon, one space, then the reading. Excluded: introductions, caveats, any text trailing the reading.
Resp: 1:37
